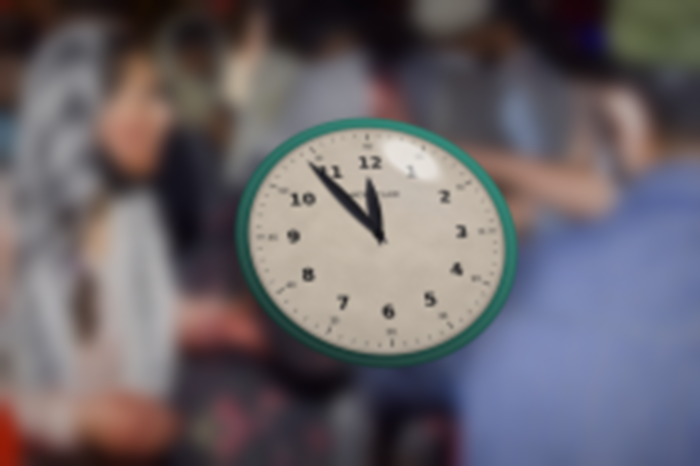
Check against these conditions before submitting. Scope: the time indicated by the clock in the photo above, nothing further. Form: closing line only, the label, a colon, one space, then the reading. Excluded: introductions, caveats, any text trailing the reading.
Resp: 11:54
